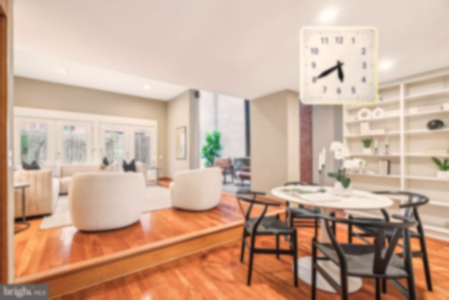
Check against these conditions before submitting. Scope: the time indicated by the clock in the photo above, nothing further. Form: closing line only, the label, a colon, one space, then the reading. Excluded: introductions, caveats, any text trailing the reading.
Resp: 5:40
